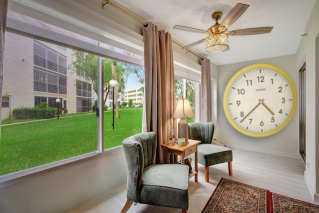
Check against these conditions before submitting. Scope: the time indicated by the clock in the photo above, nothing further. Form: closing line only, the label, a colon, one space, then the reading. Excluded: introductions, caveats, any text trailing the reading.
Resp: 4:38
